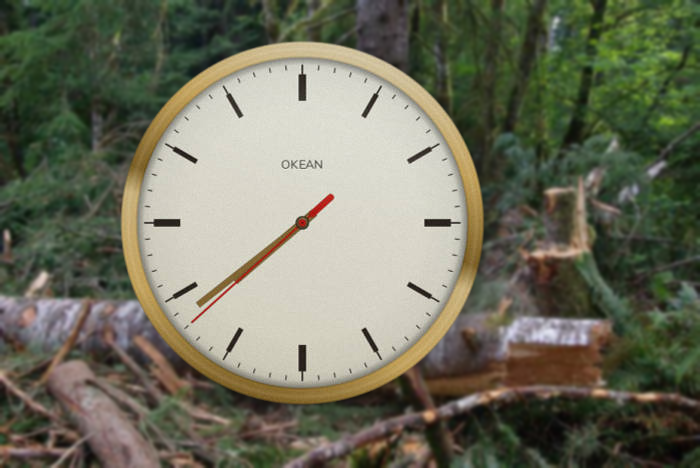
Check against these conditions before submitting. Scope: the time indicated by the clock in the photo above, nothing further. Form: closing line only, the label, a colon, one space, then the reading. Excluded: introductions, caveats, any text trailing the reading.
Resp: 7:38:38
